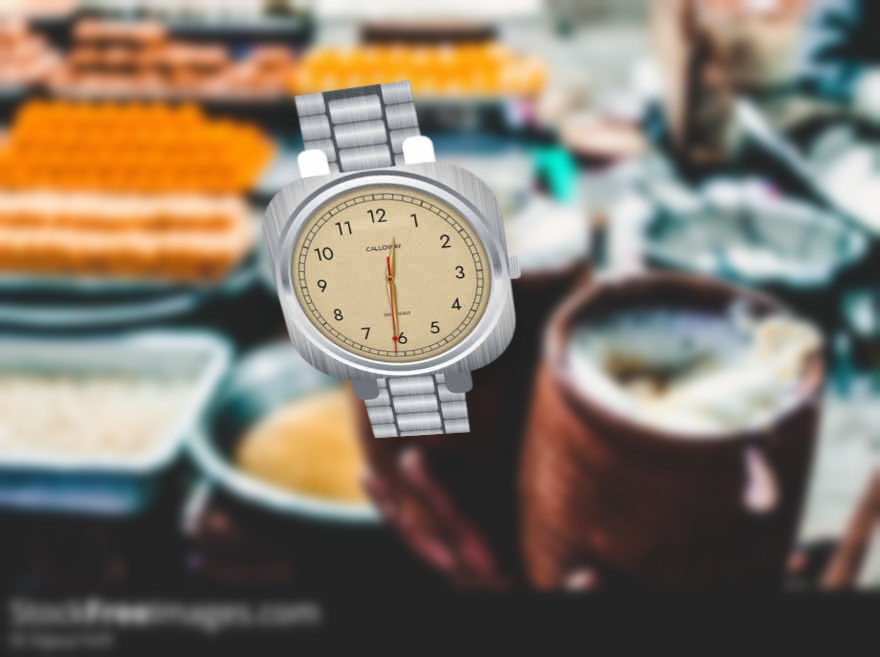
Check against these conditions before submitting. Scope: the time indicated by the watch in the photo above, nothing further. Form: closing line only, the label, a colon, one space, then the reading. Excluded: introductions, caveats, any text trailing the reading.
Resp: 12:30:31
